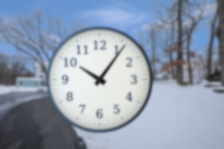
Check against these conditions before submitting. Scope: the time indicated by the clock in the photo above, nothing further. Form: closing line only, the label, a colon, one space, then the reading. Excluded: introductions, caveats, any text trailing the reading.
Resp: 10:06
